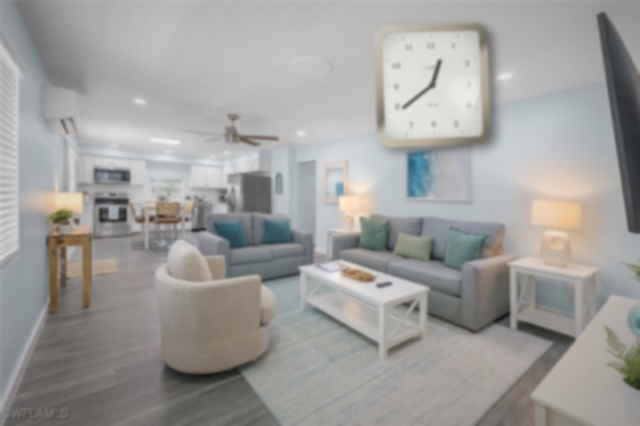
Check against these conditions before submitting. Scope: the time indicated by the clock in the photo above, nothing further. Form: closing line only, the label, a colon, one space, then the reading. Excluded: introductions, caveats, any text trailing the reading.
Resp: 12:39
